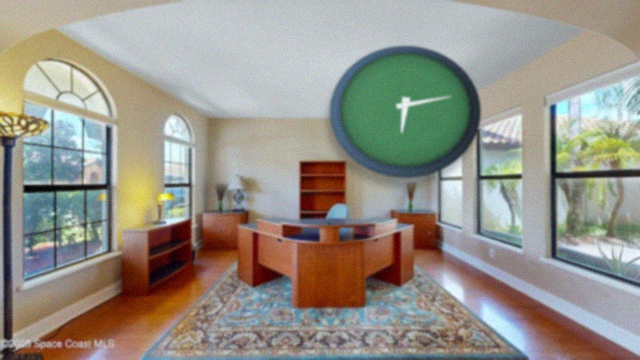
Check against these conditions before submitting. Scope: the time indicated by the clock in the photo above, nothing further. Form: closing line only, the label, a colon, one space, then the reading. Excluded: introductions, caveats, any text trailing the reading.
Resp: 6:13
